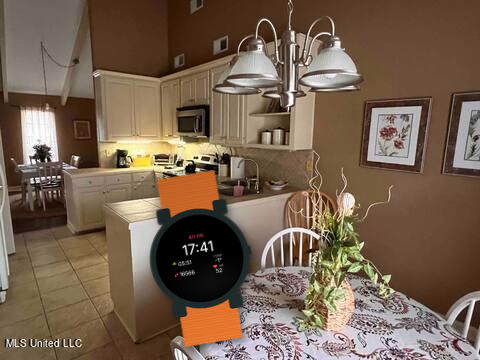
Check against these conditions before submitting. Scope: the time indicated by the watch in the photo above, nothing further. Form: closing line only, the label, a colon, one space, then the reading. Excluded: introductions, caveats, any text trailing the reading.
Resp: 17:41
